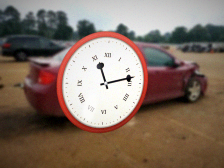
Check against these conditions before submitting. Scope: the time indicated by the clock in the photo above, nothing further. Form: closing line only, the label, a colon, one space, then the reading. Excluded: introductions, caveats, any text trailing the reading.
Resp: 11:13
